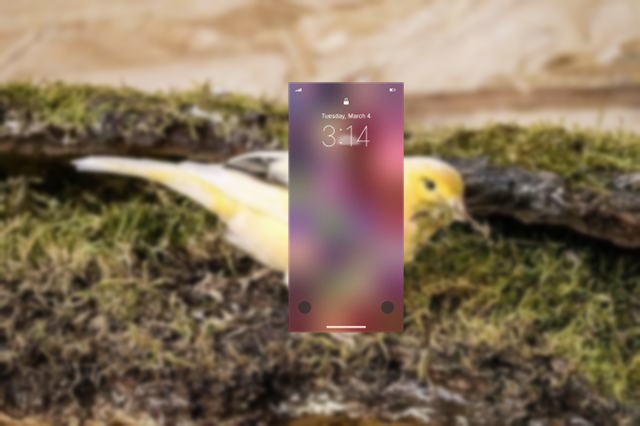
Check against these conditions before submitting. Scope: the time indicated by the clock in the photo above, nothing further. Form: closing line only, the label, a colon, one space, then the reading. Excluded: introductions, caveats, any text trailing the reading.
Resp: 3:14
